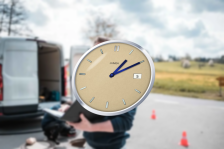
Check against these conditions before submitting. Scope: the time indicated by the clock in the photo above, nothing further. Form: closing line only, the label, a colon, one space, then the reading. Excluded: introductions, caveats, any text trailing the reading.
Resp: 1:10
